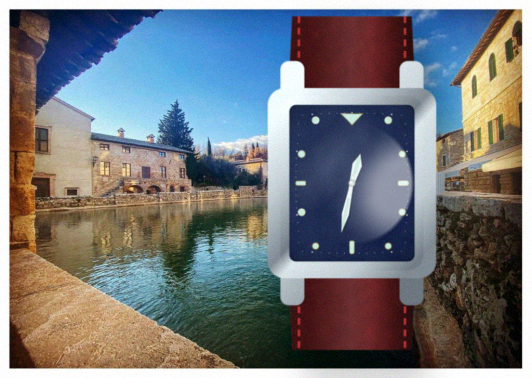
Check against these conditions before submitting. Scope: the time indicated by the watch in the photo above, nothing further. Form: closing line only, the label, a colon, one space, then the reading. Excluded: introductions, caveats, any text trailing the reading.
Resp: 12:32
